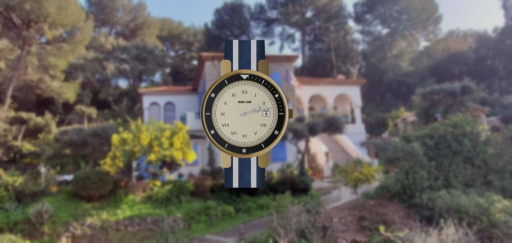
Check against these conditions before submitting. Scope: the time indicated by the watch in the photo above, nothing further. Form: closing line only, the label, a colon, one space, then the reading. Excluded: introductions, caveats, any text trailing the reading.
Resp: 2:13
